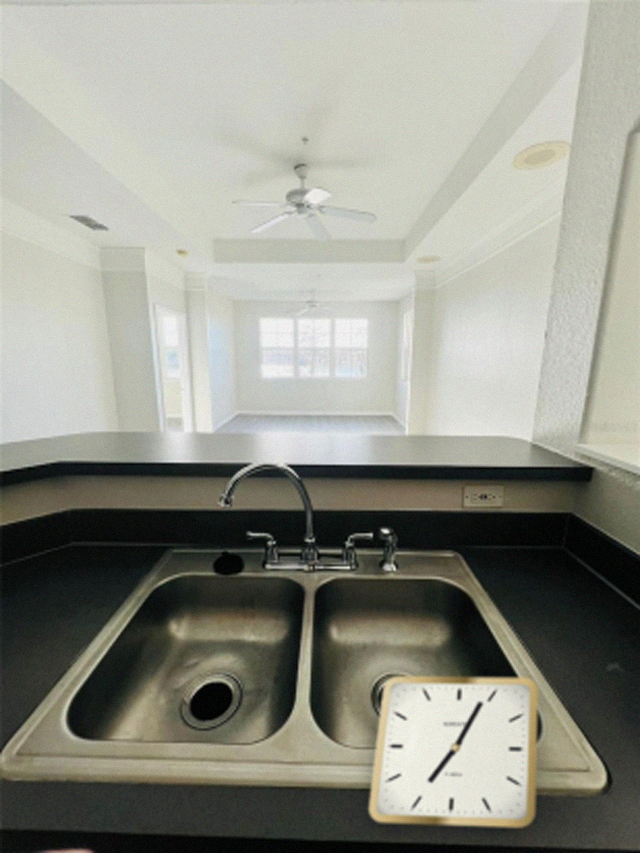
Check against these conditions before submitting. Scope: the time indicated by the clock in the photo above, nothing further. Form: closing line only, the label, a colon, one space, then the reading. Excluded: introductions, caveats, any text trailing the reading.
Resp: 7:04
